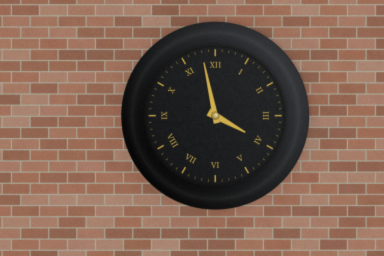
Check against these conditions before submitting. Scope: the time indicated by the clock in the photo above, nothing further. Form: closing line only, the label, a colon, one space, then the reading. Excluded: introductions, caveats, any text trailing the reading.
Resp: 3:58
